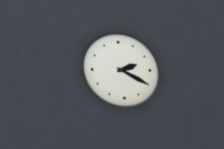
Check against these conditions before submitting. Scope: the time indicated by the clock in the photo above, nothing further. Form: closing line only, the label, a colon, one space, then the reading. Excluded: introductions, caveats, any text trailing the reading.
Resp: 2:20
